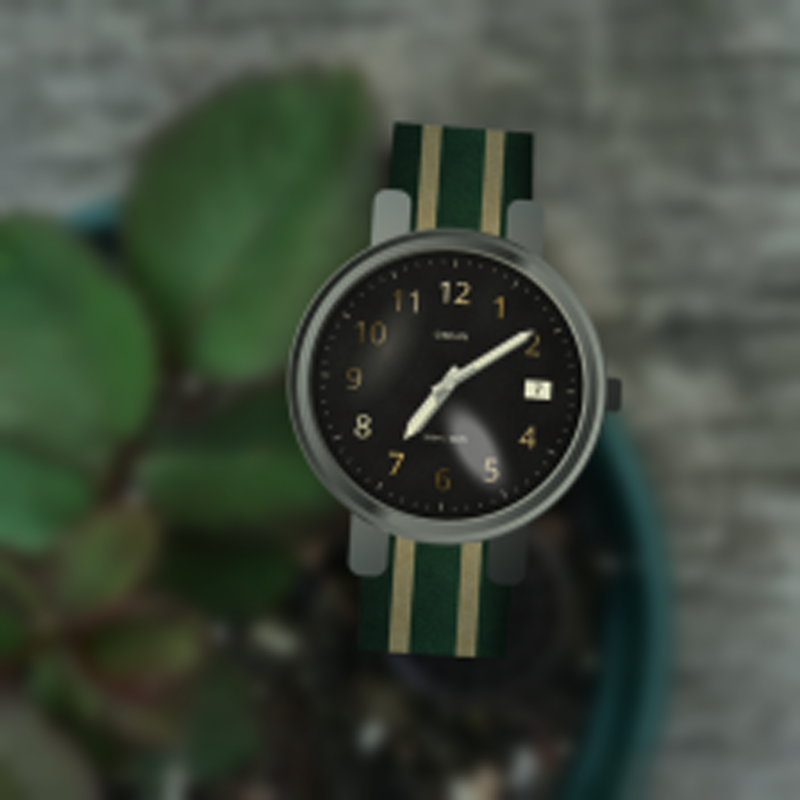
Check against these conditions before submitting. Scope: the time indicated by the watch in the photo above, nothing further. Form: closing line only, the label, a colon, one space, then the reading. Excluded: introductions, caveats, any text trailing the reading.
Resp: 7:09
